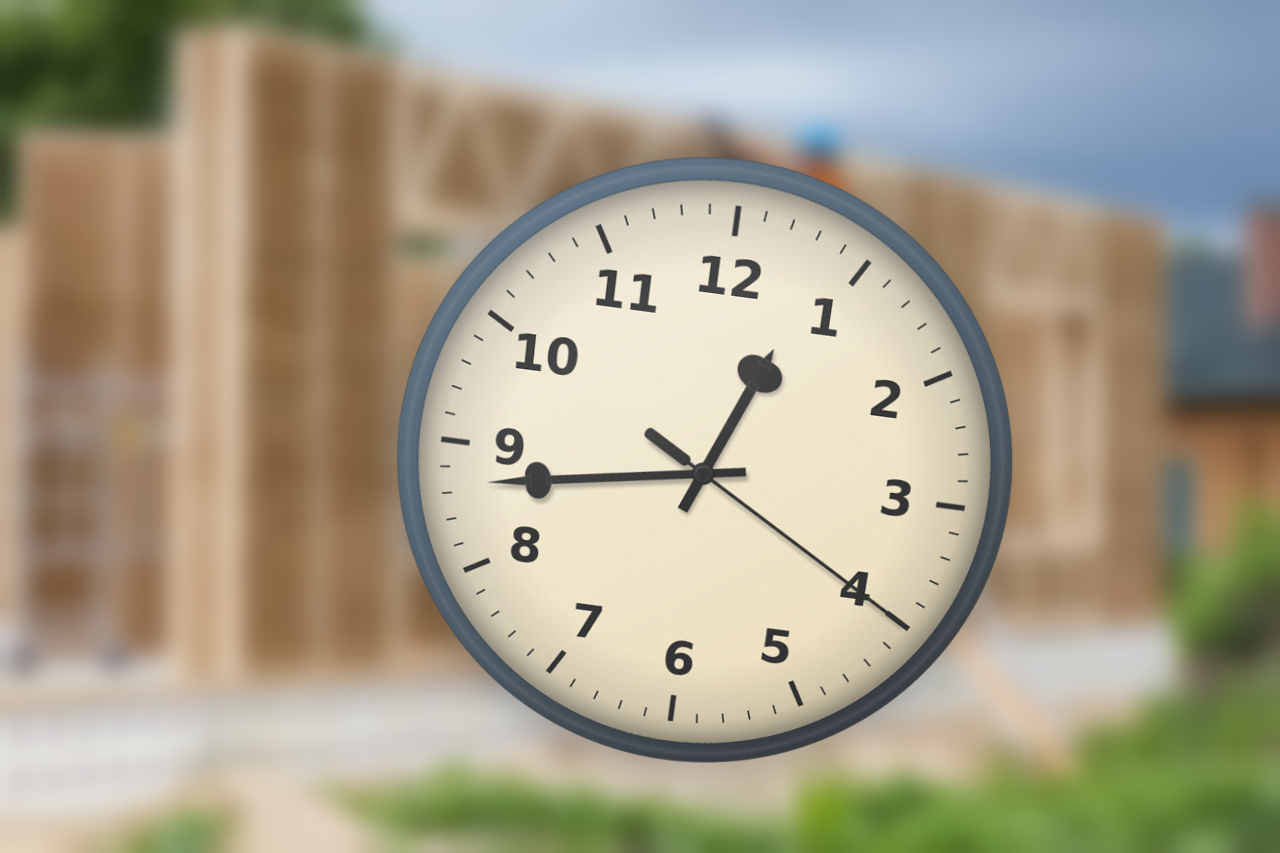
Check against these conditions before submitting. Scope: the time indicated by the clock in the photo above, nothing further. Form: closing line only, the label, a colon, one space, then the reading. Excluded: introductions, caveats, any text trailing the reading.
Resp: 12:43:20
